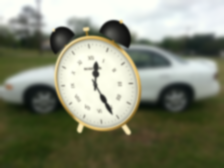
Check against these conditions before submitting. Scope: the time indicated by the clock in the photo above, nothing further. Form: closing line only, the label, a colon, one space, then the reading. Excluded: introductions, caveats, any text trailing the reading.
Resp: 12:26
